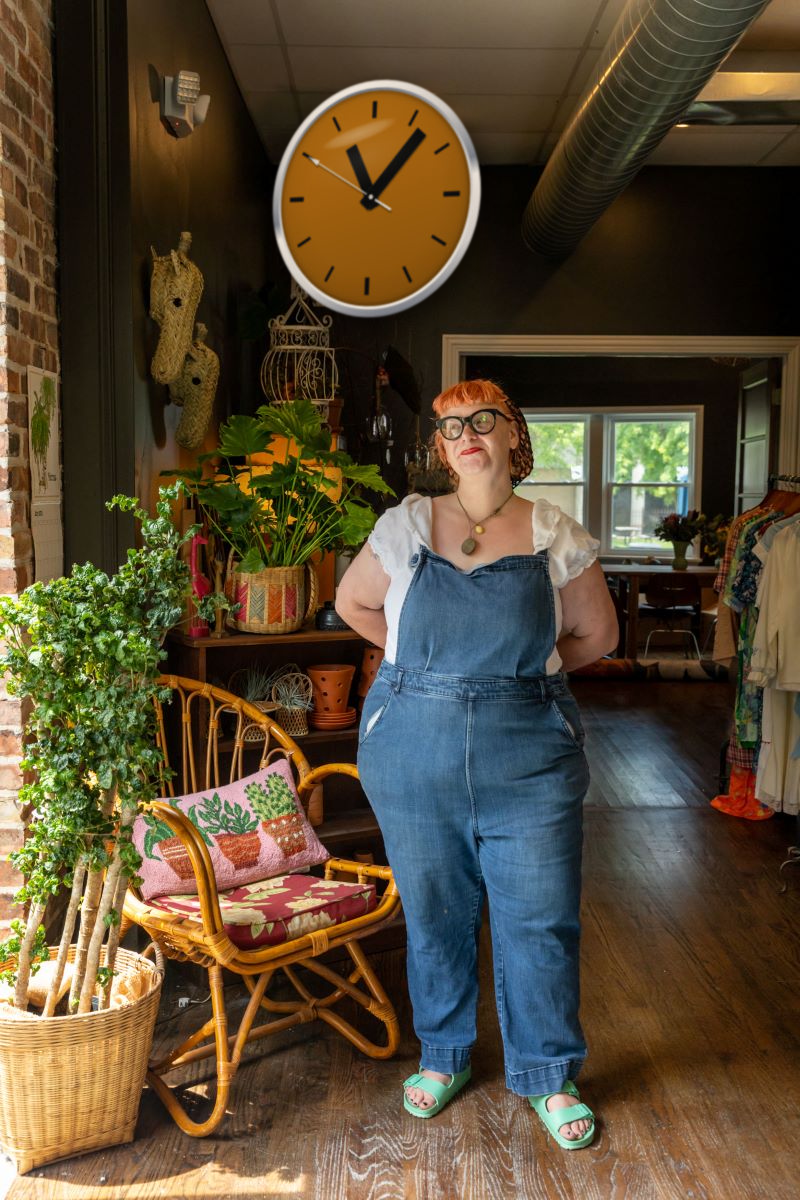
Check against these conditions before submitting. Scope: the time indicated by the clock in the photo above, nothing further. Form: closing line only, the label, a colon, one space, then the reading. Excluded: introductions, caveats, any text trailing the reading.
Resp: 11:06:50
